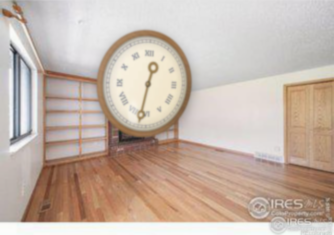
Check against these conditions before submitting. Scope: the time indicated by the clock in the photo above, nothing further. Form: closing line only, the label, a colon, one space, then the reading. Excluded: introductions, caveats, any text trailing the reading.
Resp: 12:32
